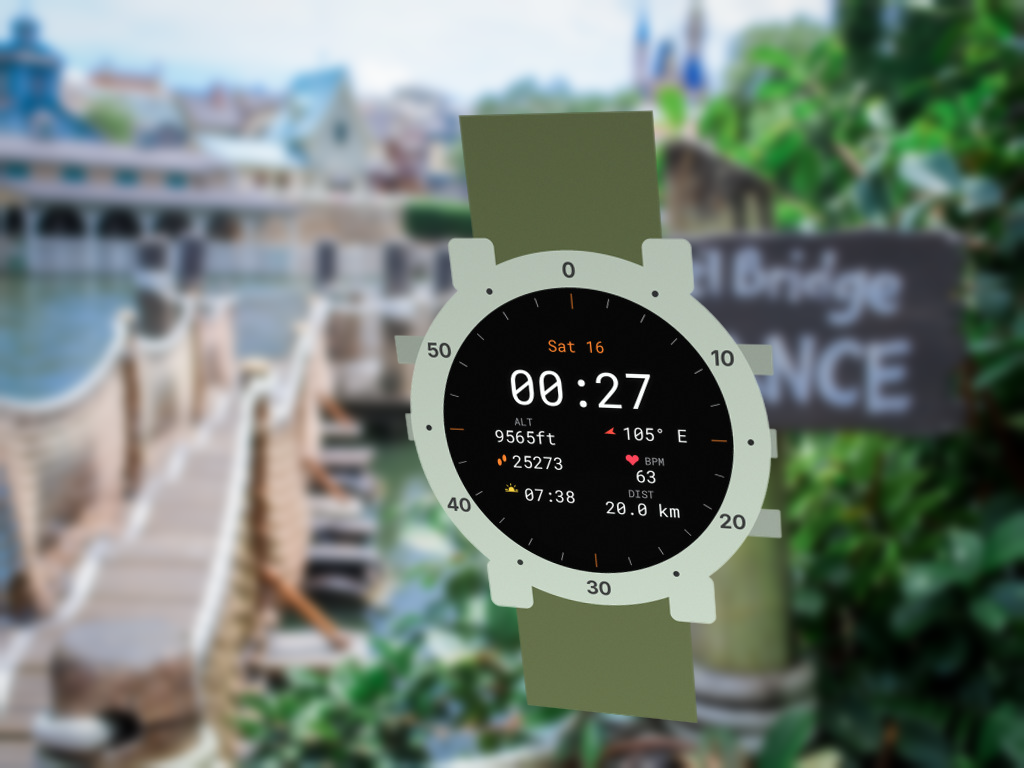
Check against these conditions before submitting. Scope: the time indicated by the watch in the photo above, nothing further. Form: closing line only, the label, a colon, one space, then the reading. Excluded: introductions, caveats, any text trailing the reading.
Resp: 0:27
